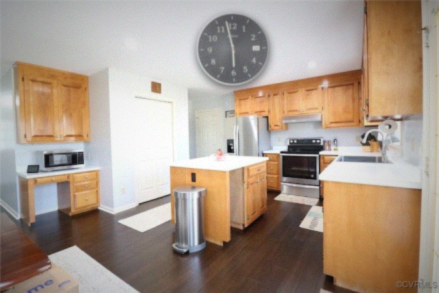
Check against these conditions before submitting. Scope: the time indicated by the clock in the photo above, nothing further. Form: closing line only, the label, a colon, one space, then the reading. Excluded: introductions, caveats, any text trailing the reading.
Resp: 5:58
